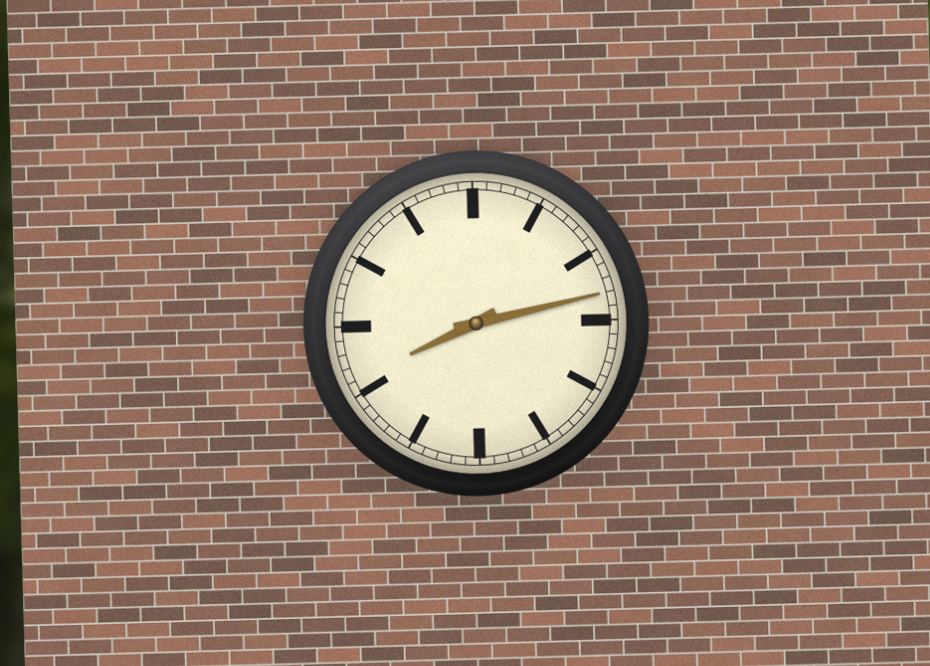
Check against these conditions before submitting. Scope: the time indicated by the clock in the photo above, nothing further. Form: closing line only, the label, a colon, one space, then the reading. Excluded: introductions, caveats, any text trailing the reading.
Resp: 8:13
